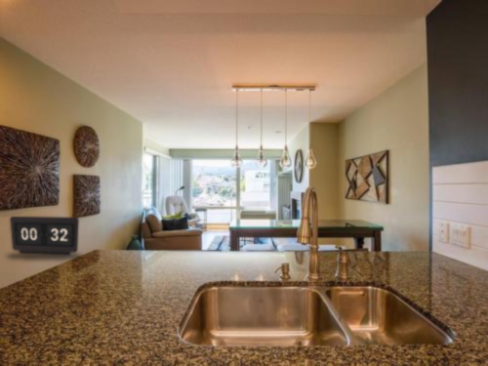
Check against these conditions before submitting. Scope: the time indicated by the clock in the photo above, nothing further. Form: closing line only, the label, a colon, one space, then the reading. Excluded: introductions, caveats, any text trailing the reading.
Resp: 0:32
